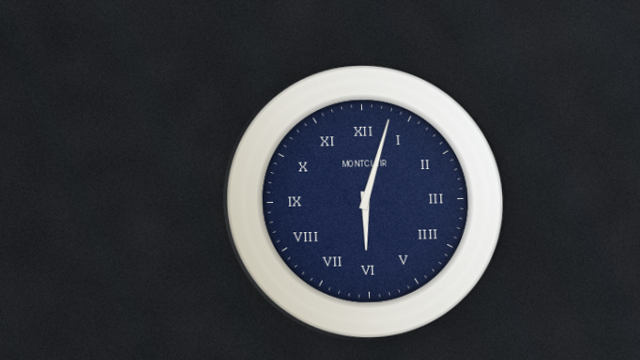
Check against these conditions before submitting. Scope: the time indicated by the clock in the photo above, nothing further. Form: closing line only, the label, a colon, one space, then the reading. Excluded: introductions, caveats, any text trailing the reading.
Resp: 6:03
